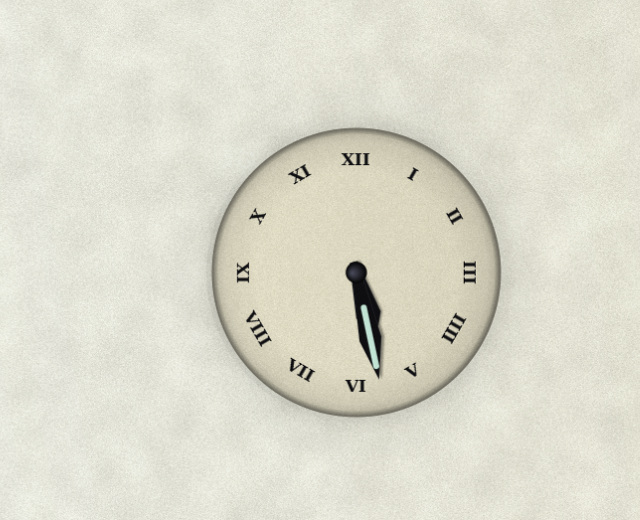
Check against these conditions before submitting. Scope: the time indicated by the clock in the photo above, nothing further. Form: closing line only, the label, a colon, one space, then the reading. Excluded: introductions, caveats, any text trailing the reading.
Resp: 5:28
